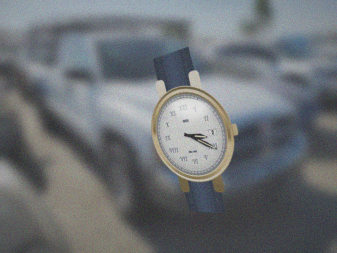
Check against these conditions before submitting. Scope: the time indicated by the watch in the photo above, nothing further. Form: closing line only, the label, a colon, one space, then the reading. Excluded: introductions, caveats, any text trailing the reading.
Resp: 3:20
